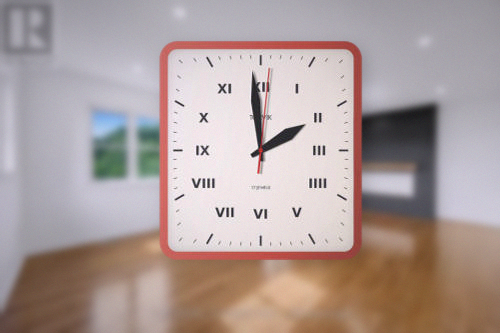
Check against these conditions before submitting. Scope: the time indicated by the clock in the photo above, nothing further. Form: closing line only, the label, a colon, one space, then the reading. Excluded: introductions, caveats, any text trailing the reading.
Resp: 1:59:01
